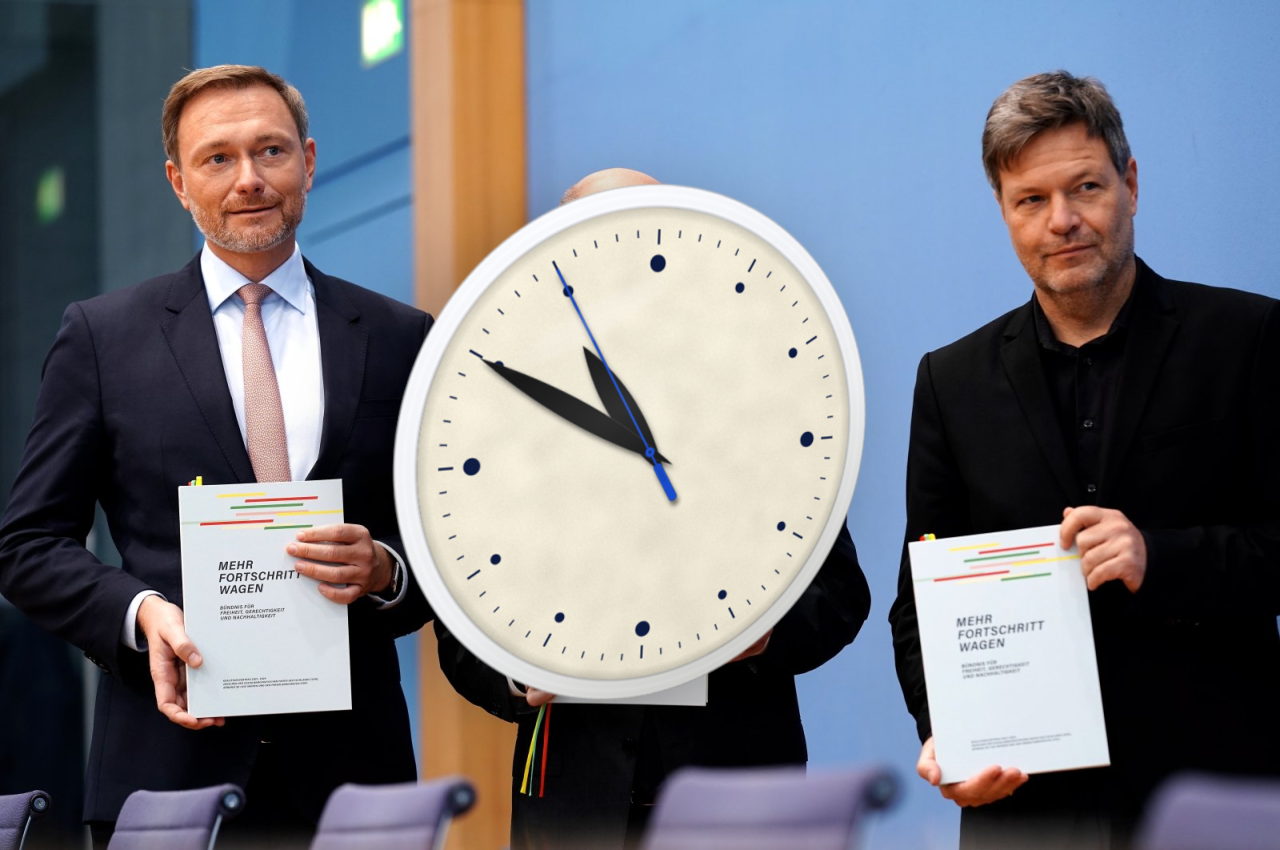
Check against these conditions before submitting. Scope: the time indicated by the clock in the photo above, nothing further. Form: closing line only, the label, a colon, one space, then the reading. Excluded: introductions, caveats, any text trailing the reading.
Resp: 10:49:55
